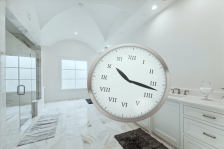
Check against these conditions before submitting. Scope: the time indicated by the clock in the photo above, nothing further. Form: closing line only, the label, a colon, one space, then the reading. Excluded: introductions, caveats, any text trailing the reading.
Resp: 10:17
